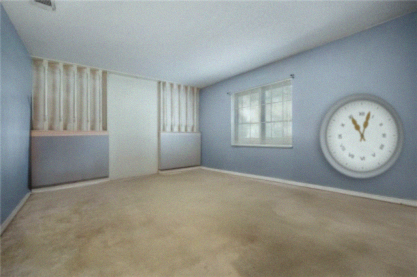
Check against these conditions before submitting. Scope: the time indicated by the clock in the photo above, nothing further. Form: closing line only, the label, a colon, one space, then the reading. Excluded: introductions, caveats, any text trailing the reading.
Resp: 11:03
